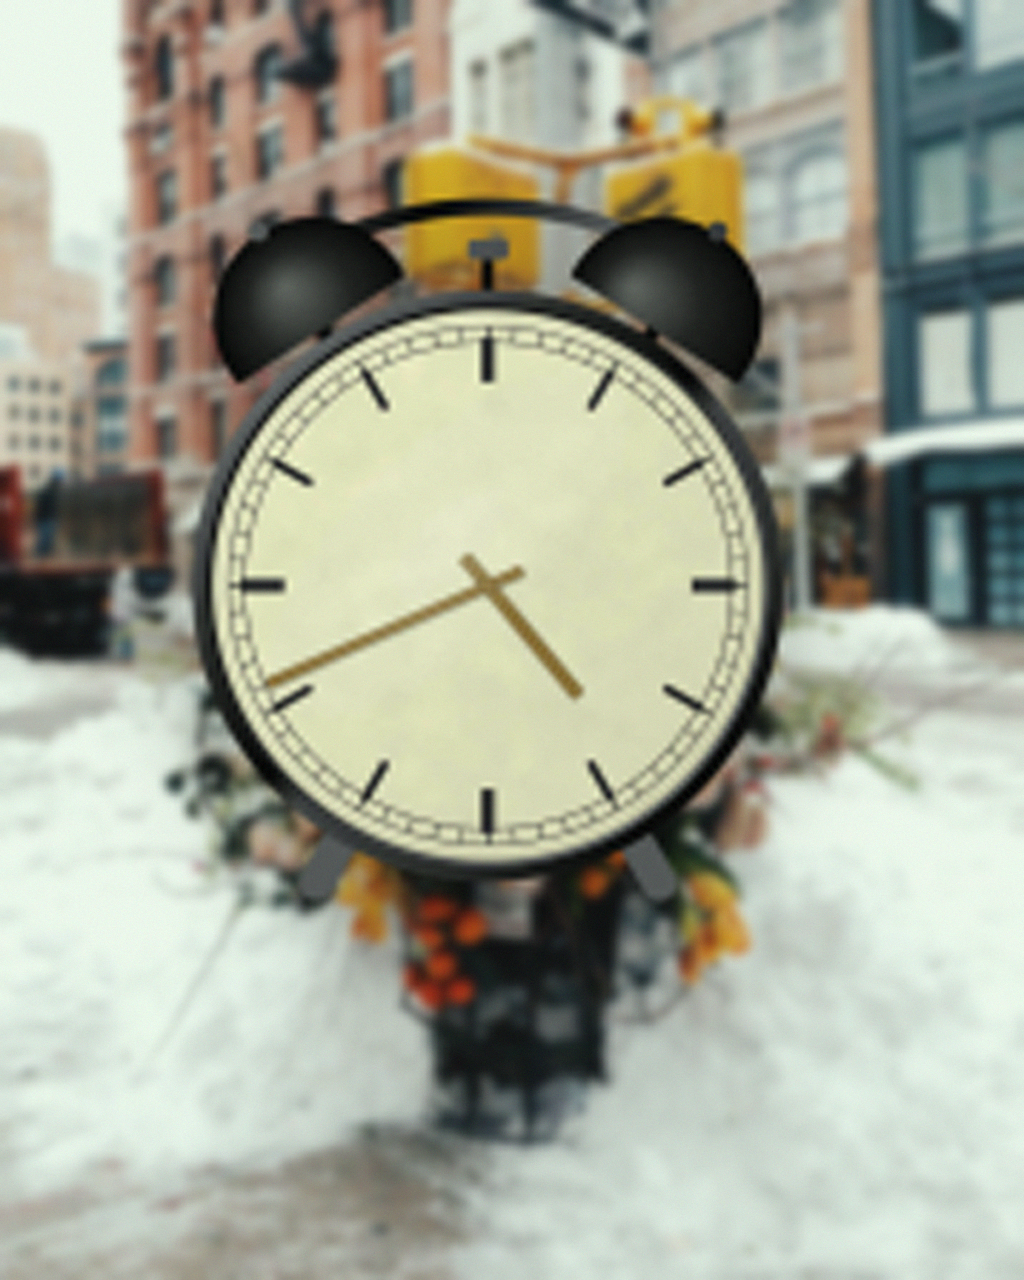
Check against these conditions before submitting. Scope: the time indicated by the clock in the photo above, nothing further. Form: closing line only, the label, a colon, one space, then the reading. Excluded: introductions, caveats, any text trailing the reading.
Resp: 4:41
